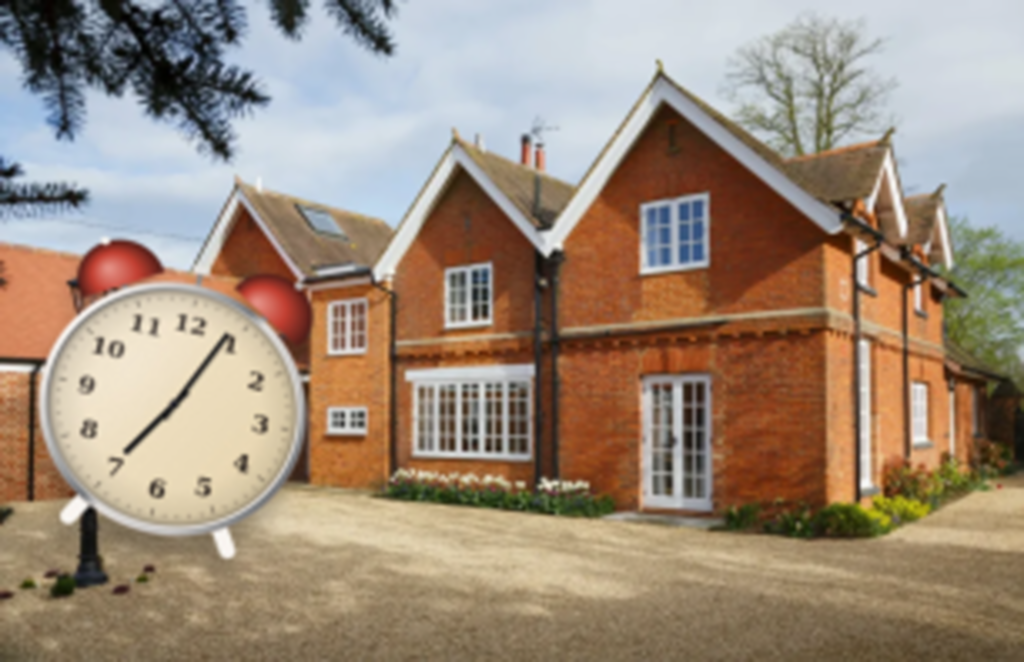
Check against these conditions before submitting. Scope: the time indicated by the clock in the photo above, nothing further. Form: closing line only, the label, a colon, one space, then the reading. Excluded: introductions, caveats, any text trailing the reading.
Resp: 7:04
